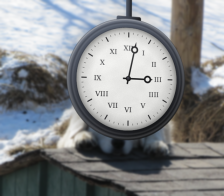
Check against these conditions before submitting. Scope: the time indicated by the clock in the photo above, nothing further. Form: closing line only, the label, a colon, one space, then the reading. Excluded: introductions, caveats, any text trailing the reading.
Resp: 3:02
